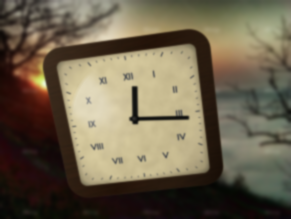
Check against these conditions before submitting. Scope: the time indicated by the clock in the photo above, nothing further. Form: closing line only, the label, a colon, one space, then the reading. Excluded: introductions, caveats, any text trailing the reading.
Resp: 12:16
